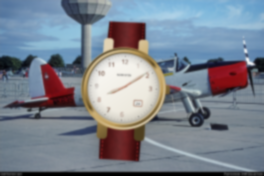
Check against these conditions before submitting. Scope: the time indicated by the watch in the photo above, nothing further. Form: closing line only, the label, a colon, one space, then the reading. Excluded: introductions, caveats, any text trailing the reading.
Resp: 8:09
